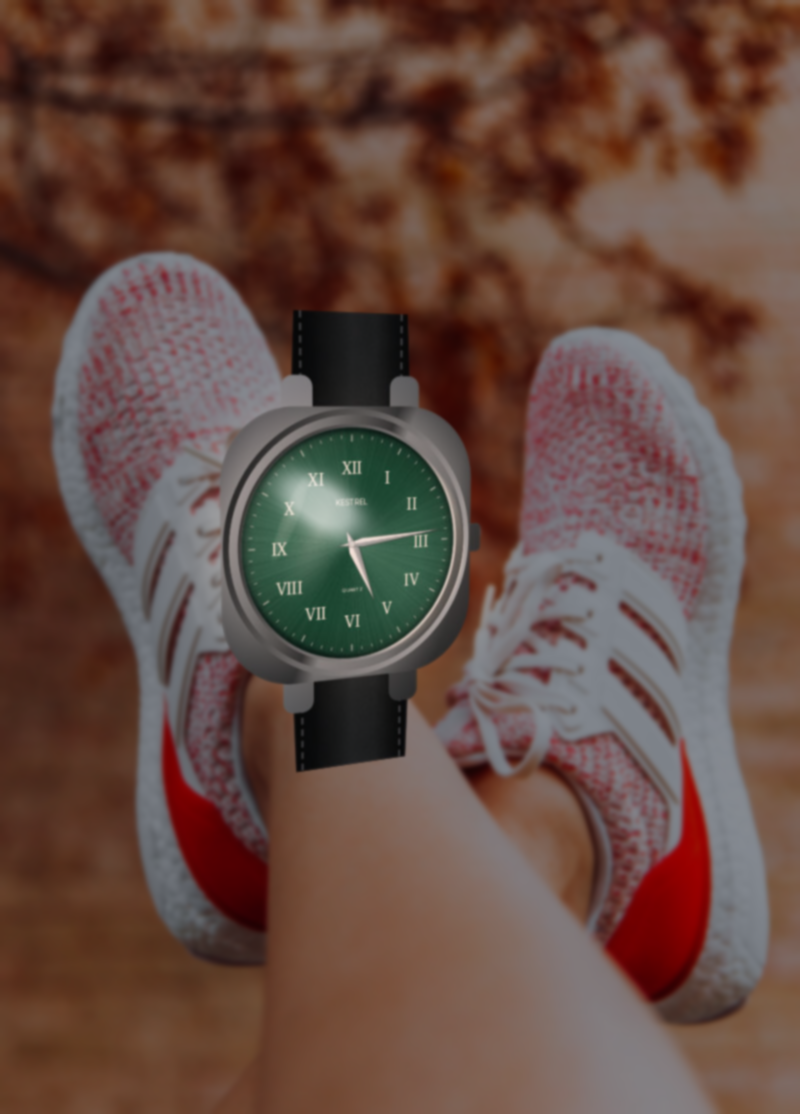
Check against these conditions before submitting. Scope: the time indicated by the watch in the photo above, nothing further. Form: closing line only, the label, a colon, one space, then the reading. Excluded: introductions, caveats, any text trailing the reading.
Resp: 5:14
